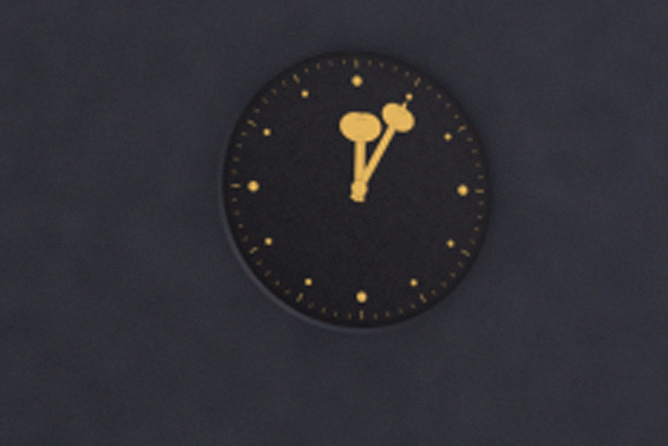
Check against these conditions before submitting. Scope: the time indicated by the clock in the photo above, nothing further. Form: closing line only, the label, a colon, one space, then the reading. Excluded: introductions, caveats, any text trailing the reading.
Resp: 12:05
